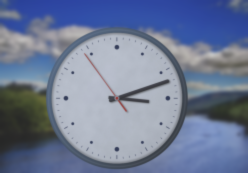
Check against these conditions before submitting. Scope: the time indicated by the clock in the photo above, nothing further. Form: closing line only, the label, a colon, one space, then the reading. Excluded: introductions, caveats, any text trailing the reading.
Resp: 3:11:54
